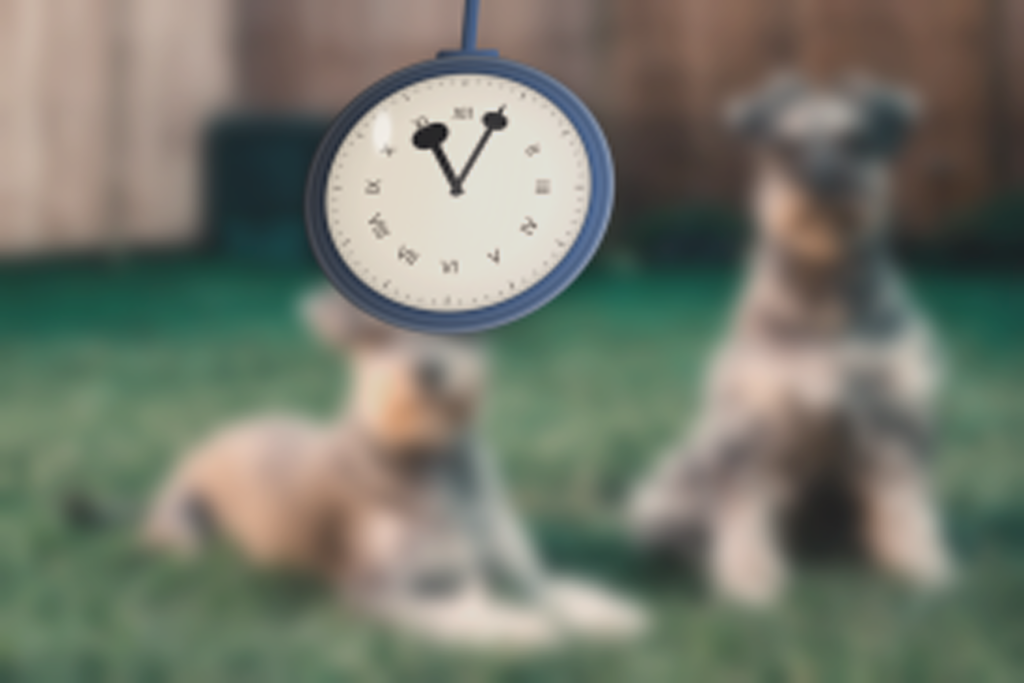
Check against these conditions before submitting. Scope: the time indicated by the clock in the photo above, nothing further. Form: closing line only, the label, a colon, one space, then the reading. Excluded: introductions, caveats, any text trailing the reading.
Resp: 11:04
